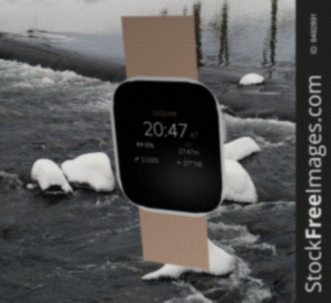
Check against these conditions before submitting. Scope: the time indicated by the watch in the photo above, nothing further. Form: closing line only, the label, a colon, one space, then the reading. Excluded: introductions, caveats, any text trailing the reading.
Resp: 20:47
